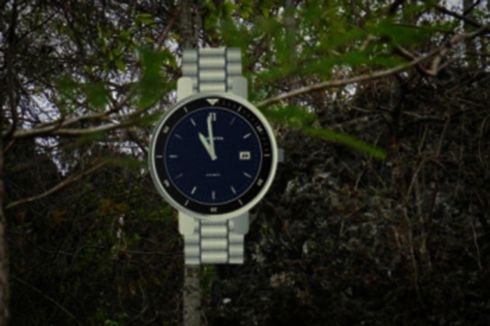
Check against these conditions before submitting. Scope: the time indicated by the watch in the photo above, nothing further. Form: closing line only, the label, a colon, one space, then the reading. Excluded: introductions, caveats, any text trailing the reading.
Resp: 10:59
